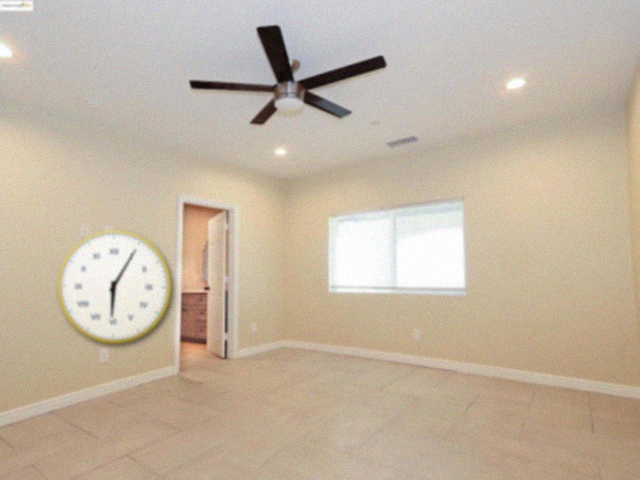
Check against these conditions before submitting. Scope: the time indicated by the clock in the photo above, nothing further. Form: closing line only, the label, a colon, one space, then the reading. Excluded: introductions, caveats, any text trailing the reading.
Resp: 6:05
